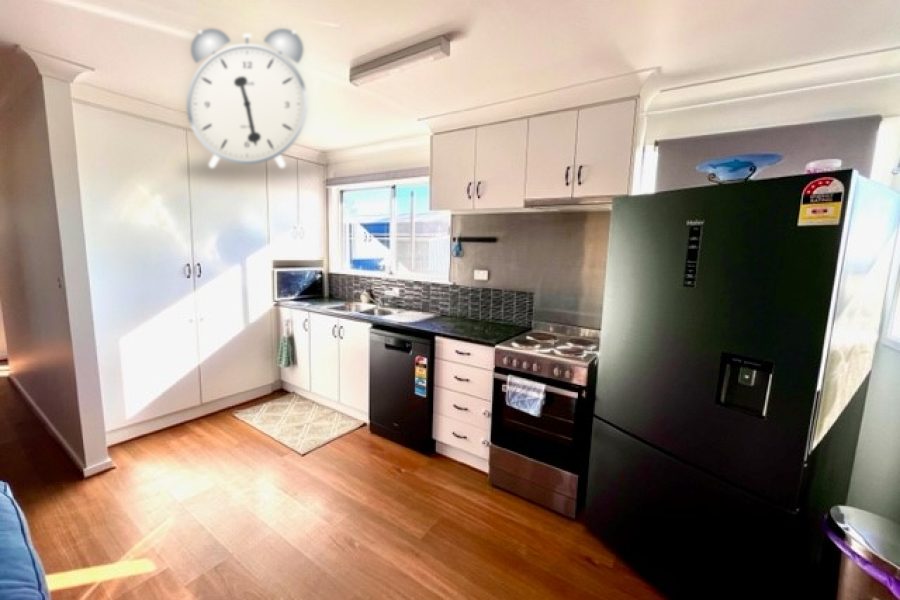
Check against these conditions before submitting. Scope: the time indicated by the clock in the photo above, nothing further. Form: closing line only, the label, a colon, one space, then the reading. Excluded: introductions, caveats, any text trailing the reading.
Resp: 11:28
